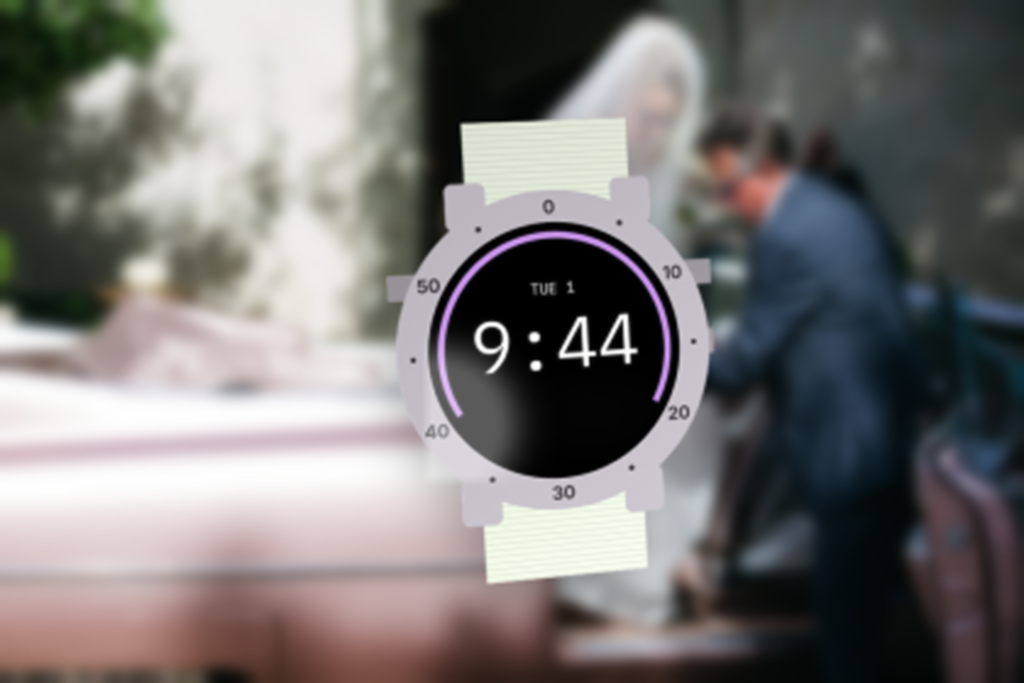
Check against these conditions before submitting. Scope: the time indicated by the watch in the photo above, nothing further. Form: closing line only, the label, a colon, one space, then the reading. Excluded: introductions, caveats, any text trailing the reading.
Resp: 9:44
